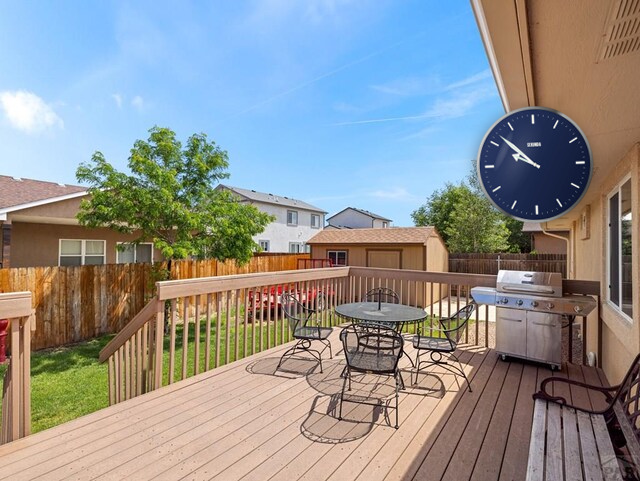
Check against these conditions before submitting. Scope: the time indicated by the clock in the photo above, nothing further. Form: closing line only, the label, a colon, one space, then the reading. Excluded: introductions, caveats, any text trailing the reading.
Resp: 9:52
